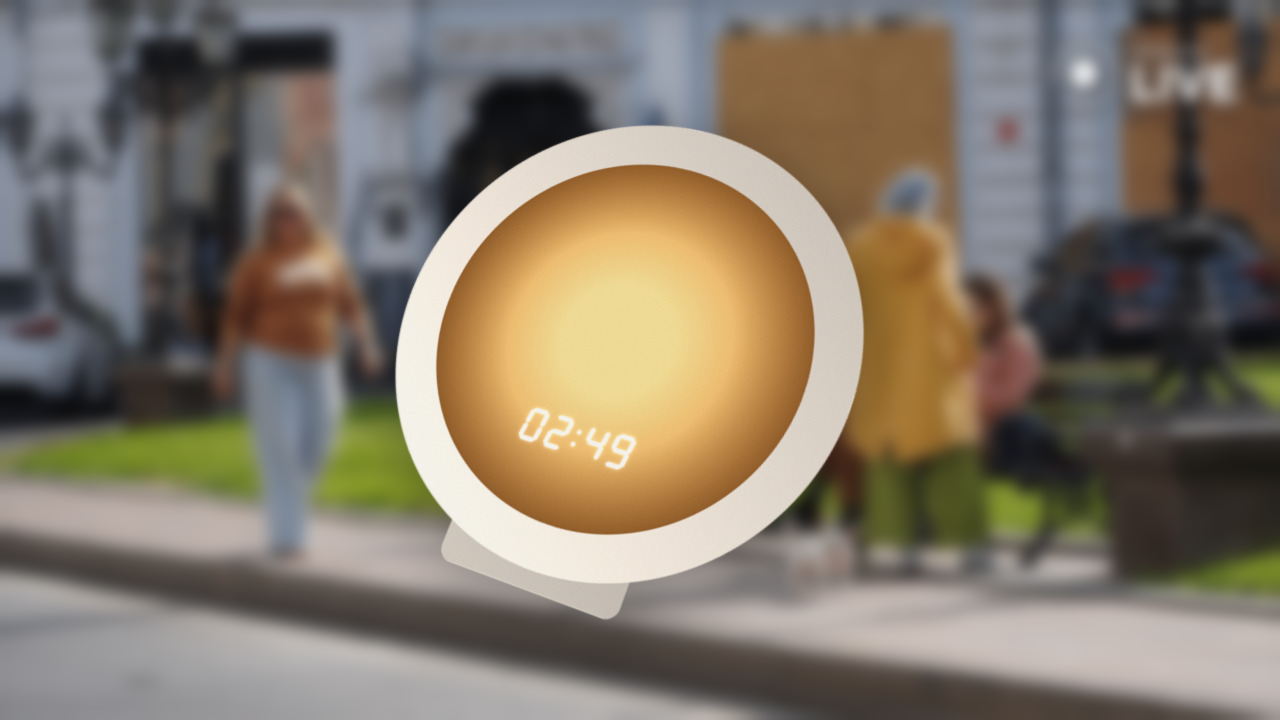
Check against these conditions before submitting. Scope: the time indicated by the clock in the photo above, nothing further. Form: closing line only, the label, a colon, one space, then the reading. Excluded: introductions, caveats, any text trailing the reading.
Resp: 2:49
